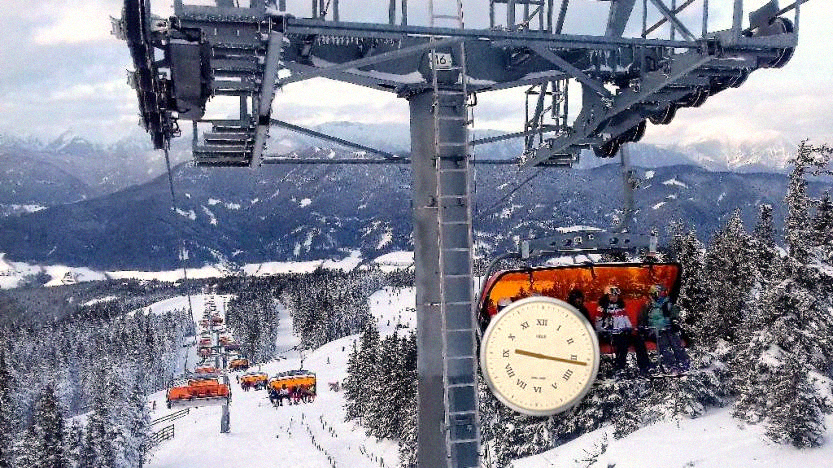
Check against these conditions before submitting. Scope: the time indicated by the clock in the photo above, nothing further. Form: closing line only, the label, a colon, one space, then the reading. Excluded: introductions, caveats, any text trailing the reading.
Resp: 9:16
